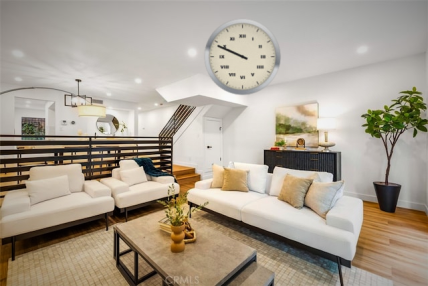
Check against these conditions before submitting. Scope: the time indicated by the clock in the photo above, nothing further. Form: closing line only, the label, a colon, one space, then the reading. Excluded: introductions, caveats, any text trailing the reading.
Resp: 9:49
